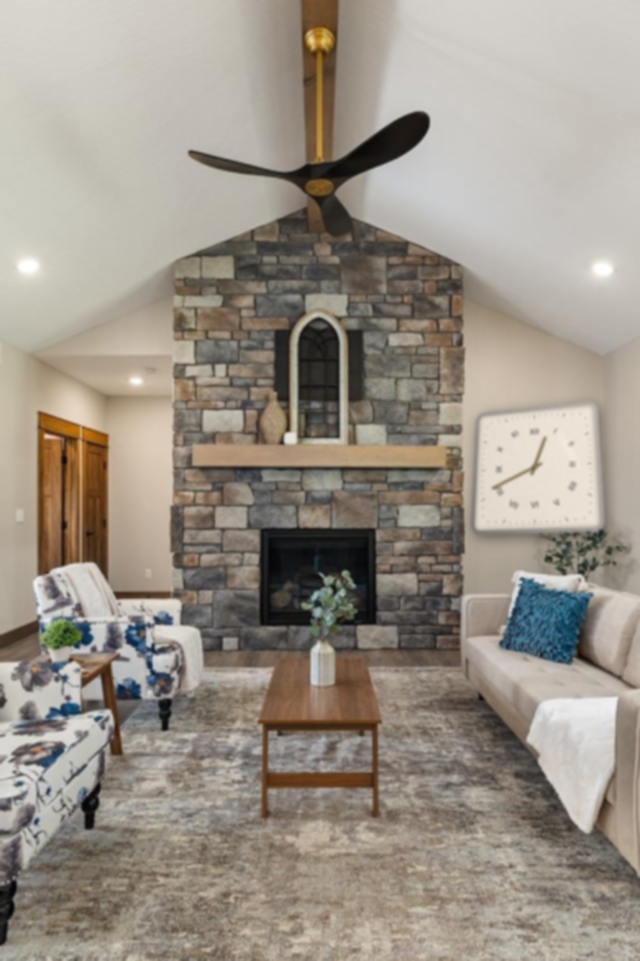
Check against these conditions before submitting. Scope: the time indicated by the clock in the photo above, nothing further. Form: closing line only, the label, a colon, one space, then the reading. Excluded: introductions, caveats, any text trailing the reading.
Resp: 12:41
